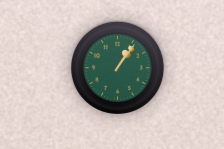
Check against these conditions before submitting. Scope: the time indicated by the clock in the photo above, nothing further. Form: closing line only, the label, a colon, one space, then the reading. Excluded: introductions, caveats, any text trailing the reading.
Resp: 1:06
